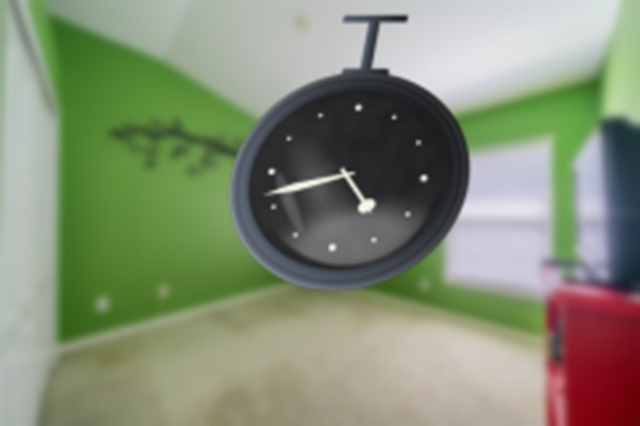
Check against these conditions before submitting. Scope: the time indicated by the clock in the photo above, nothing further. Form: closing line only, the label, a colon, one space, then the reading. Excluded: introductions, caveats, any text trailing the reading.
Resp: 4:42
